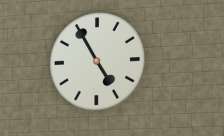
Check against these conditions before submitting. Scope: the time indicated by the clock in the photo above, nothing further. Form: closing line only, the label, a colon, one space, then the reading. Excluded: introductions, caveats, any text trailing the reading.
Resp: 4:55
